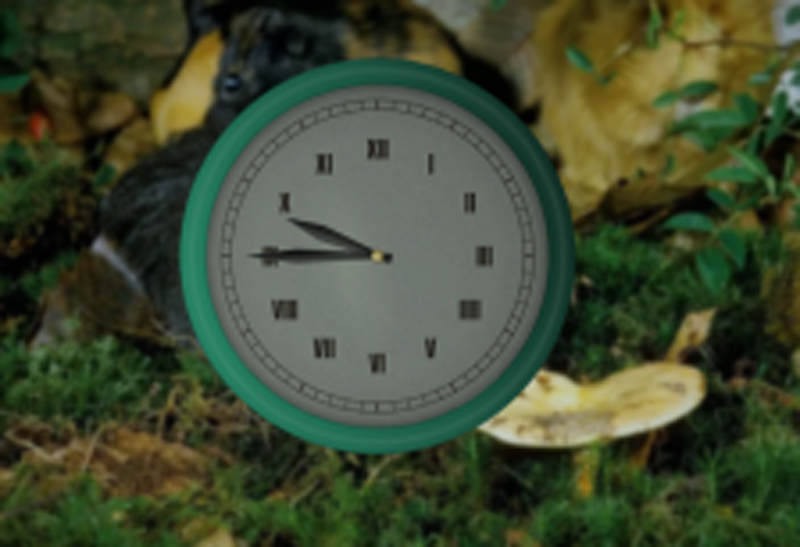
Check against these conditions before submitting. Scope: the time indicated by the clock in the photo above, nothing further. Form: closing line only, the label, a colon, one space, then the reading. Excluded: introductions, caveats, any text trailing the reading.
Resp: 9:45
